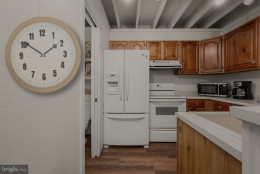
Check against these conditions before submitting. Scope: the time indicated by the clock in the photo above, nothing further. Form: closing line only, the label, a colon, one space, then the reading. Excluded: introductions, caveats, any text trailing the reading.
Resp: 1:51
